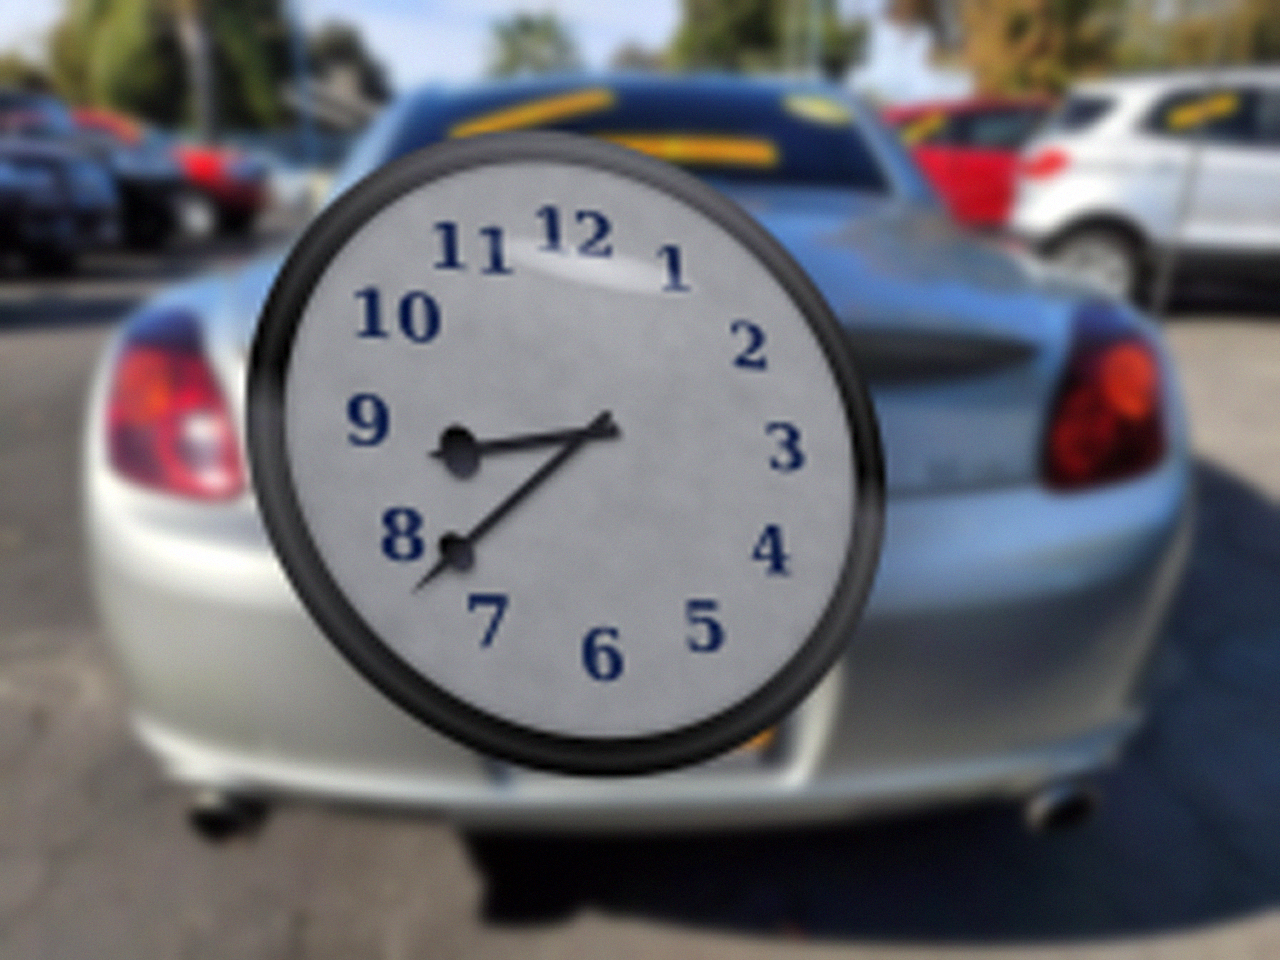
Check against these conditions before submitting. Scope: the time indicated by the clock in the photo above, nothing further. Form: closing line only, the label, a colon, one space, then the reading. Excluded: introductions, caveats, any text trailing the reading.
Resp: 8:38
